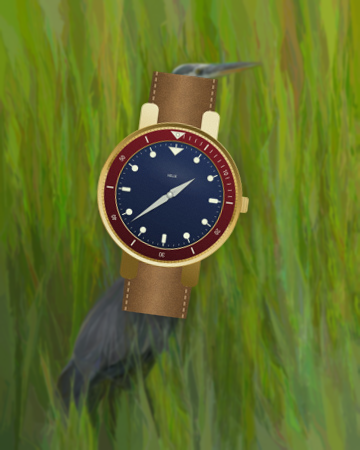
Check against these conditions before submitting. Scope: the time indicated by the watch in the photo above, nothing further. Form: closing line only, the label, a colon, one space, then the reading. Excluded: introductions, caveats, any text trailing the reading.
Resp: 1:38
